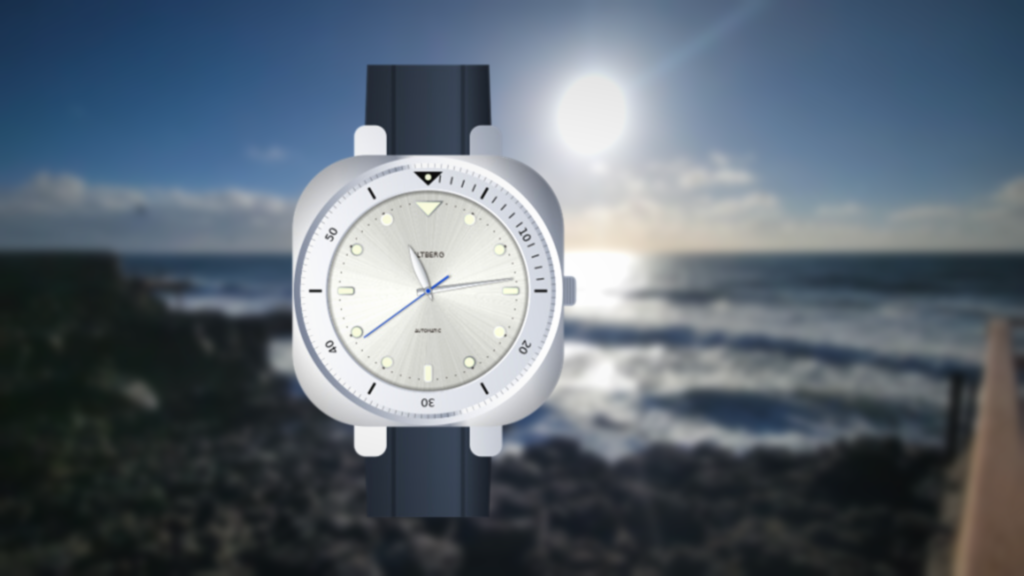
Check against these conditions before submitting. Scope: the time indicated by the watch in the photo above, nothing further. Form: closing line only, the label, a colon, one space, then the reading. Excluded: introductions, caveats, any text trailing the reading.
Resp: 11:13:39
